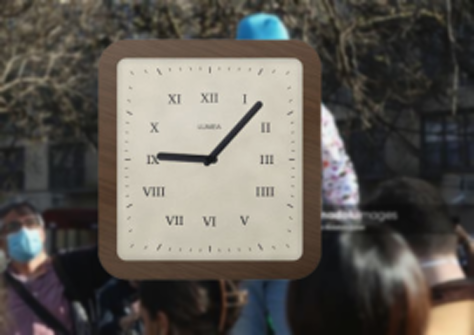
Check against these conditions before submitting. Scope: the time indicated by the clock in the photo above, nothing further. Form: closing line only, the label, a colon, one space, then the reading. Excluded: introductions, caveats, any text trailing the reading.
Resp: 9:07
